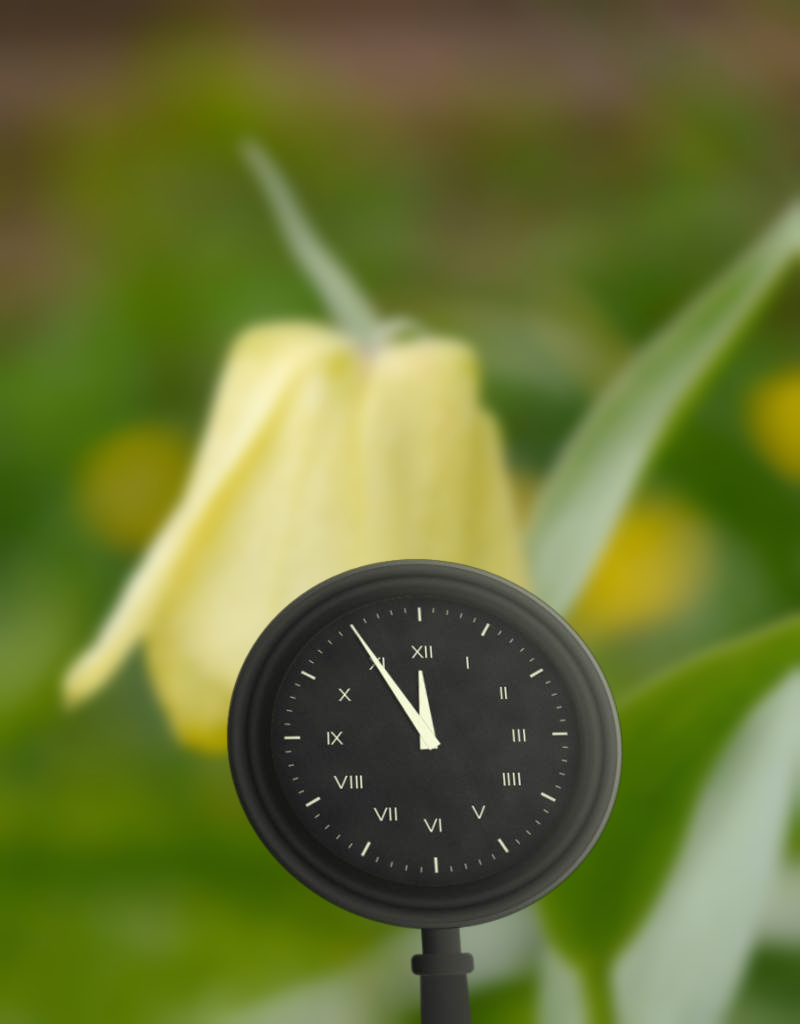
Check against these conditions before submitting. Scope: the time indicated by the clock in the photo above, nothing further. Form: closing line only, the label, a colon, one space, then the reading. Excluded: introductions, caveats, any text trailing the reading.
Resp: 11:55
